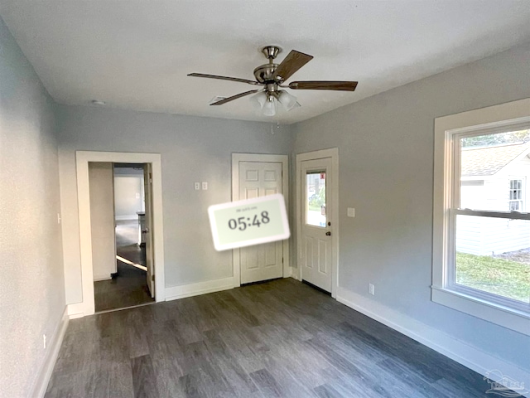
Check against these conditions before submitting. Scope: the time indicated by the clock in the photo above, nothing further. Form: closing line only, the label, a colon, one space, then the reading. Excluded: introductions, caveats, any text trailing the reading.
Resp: 5:48
